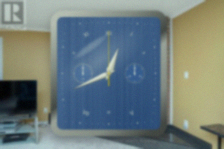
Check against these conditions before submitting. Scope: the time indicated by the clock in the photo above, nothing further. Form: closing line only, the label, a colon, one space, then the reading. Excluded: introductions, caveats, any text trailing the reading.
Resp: 12:41
